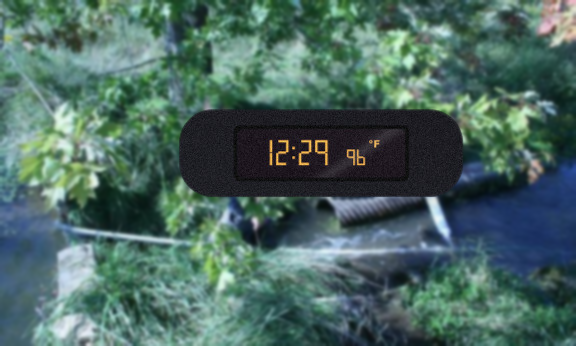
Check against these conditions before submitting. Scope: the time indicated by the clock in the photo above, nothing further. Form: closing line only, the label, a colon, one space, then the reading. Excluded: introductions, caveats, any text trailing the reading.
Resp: 12:29
